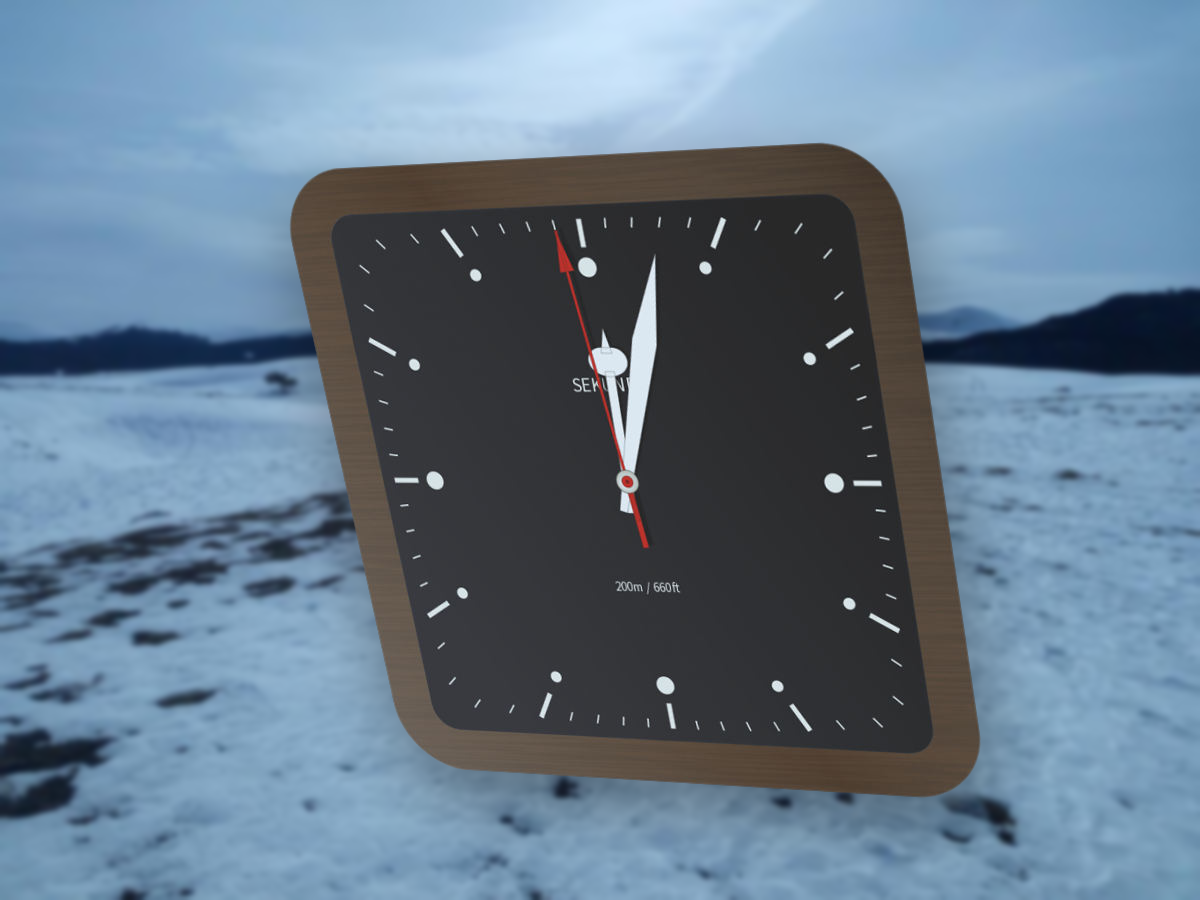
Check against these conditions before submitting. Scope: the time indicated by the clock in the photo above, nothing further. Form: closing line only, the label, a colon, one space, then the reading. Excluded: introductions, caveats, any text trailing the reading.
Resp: 12:02:59
